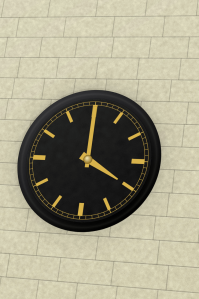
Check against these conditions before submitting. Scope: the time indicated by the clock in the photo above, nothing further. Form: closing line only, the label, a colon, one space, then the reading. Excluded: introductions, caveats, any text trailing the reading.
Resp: 4:00
